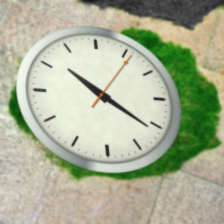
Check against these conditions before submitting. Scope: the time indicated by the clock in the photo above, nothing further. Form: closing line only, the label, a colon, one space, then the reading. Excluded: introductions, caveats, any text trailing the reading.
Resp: 10:21:06
